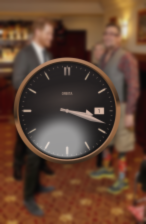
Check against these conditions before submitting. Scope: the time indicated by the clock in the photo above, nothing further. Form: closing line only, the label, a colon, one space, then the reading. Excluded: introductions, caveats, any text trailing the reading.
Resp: 3:18
